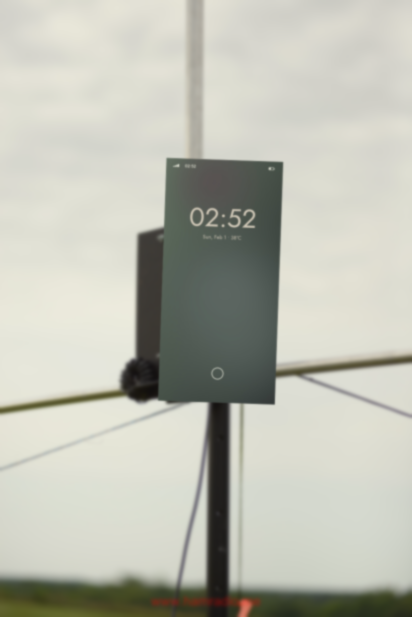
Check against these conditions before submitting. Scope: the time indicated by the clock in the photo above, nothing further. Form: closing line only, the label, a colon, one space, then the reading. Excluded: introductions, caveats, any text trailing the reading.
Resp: 2:52
